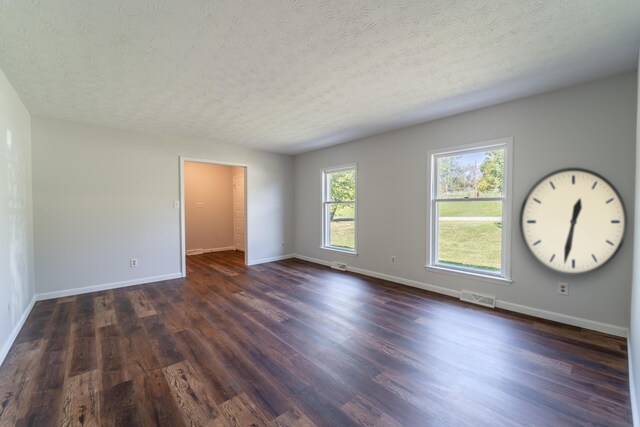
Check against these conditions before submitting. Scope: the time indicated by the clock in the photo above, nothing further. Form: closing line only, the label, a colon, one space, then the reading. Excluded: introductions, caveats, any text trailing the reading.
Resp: 12:32
